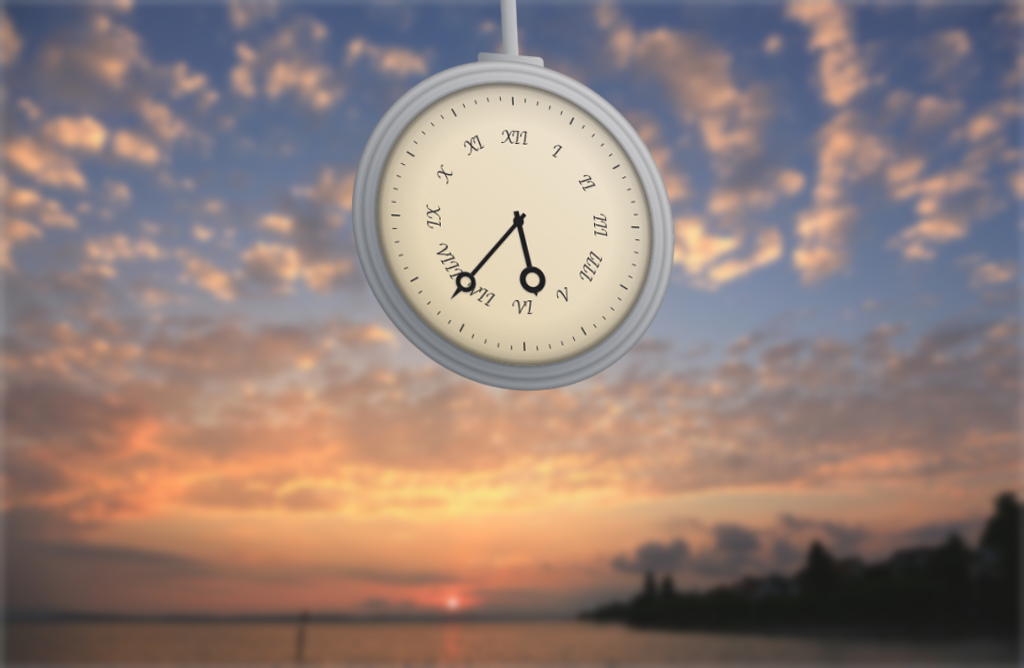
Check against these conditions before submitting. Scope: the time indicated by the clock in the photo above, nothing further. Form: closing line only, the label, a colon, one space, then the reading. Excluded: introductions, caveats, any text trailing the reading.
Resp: 5:37
